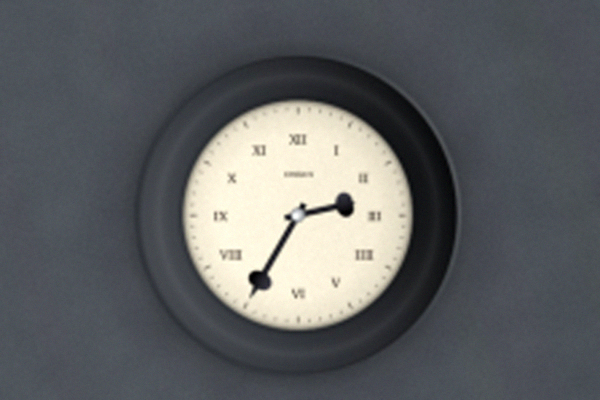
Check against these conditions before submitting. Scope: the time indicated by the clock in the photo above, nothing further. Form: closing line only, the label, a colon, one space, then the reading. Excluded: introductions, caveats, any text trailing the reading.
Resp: 2:35
